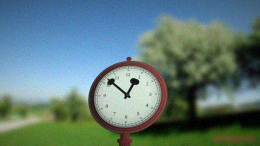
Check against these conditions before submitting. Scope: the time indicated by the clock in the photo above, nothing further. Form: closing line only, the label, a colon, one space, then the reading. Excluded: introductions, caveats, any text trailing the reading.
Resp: 12:52
